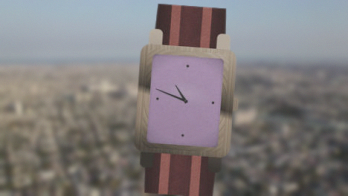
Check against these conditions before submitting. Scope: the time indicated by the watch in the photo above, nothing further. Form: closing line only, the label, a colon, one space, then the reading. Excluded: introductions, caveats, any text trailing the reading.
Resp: 10:48
